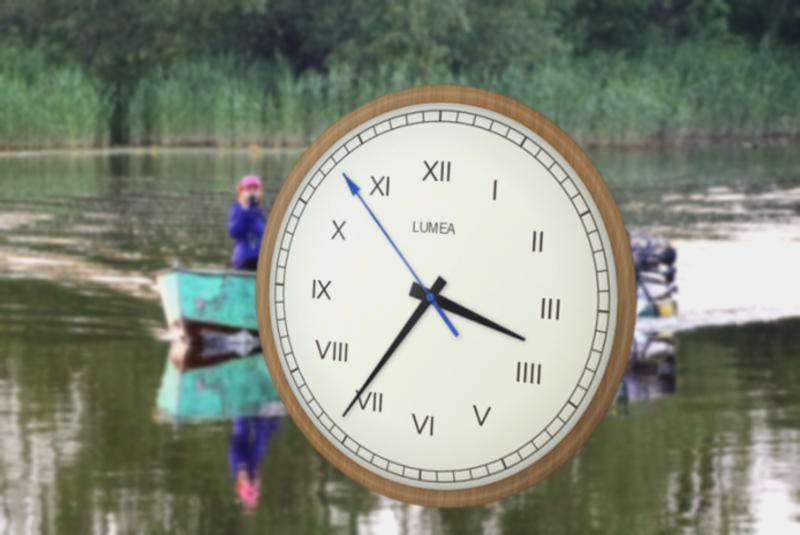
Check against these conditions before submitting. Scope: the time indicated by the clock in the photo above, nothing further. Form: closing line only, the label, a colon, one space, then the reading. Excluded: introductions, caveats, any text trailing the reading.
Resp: 3:35:53
